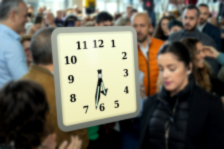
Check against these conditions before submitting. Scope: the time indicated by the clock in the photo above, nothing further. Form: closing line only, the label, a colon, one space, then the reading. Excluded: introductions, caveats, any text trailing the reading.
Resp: 5:32
